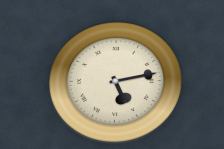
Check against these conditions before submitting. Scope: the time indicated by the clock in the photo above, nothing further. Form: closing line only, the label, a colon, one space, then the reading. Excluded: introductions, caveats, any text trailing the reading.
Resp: 5:13
